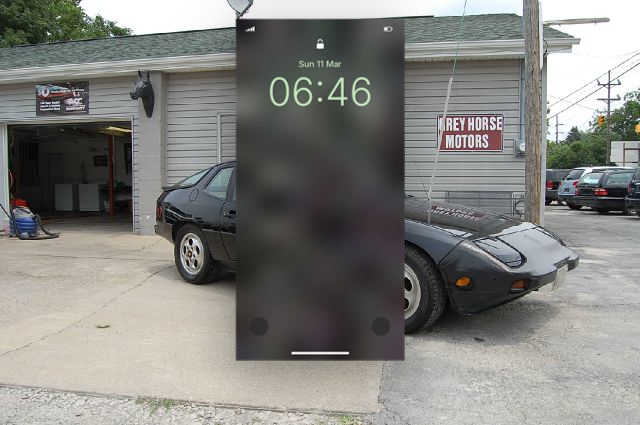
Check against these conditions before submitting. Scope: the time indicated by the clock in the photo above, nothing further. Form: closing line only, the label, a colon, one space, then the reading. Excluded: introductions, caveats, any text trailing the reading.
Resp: 6:46
